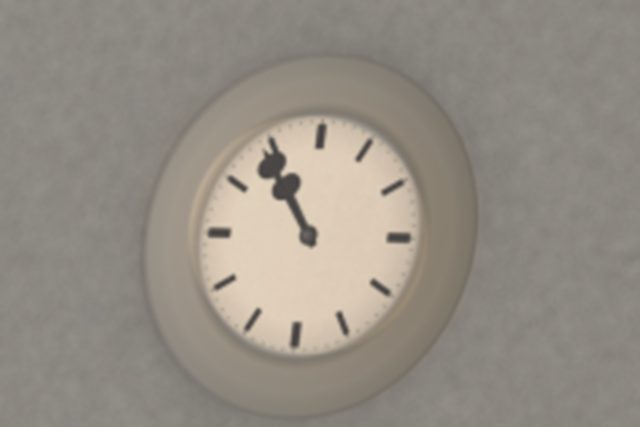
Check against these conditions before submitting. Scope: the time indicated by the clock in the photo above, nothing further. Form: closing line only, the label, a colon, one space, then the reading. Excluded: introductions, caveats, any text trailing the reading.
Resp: 10:54
